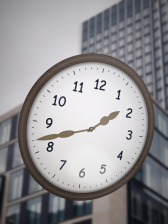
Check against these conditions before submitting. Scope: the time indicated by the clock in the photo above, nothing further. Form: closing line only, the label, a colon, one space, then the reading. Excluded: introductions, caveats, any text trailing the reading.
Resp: 1:42
